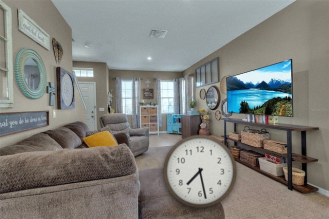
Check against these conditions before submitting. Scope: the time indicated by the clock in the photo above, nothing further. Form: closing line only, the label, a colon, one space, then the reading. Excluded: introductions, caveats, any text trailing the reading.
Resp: 7:28
